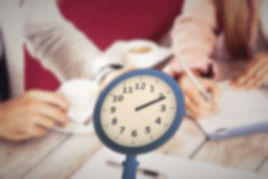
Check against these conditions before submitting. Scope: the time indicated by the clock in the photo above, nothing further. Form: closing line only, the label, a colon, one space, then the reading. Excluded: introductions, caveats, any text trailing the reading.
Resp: 2:11
